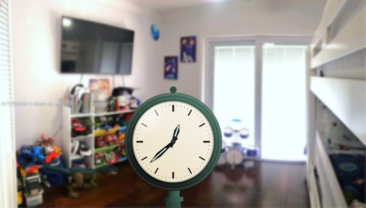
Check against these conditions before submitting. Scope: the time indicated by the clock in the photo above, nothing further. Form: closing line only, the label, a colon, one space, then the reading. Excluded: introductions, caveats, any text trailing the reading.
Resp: 12:38
